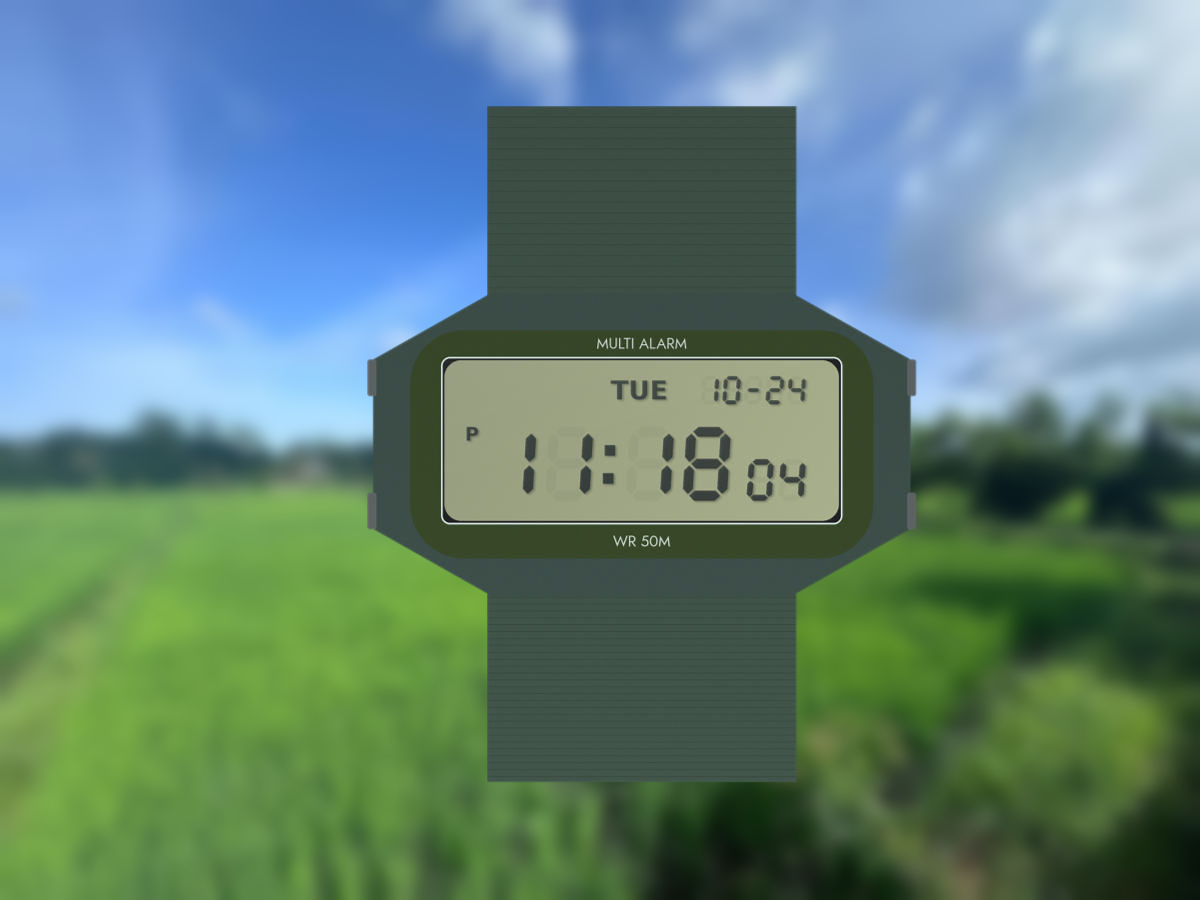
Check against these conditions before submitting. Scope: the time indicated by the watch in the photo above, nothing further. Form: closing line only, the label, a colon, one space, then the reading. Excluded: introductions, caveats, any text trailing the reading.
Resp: 11:18:04
